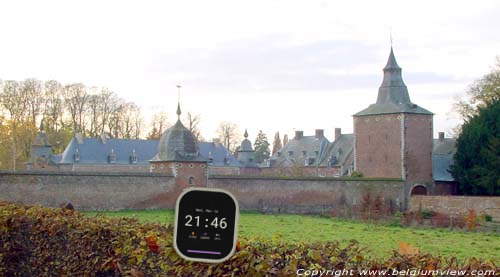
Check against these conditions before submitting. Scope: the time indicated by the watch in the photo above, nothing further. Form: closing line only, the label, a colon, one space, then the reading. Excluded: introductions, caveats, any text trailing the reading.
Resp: 21:46
